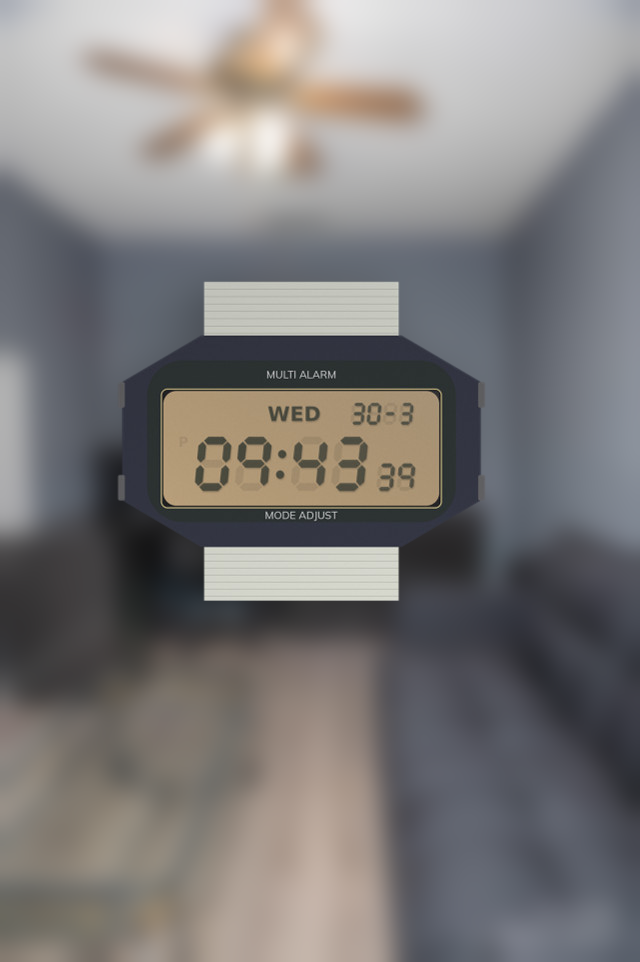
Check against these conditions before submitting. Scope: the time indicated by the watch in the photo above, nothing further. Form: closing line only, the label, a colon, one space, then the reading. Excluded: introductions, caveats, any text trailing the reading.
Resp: 9:43:39
